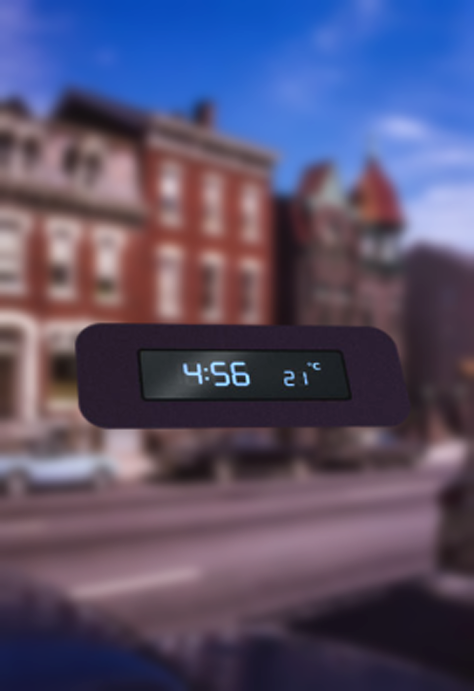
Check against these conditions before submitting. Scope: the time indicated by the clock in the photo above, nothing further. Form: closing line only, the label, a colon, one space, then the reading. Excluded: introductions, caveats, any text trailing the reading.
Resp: 4:56
